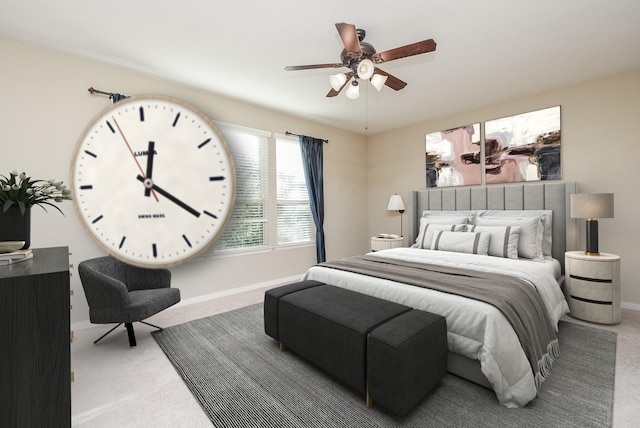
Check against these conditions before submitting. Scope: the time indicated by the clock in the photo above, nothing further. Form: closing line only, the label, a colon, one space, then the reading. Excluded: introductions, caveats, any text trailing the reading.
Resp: 12:20:56
